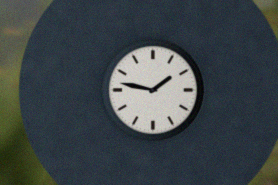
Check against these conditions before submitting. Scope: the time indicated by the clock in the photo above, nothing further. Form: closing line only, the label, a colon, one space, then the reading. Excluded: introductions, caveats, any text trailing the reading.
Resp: 1:47
